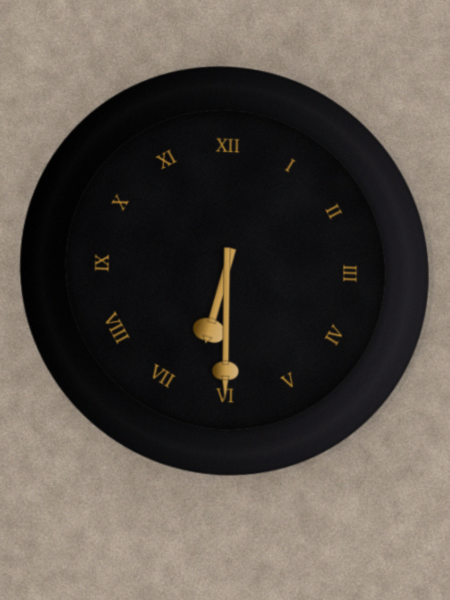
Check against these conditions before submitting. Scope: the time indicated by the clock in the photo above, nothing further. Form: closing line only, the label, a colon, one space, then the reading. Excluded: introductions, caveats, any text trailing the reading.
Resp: 6:30
